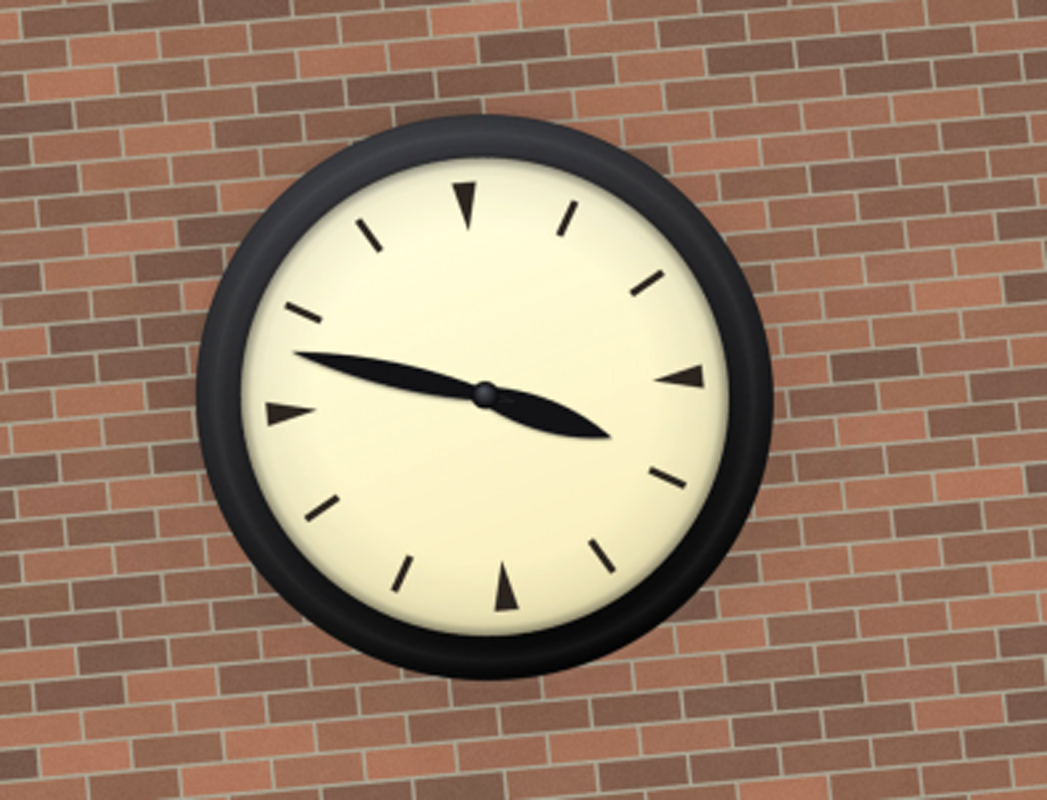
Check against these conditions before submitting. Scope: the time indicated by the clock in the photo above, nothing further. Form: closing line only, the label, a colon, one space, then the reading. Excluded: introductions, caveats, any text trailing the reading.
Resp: 3:48
